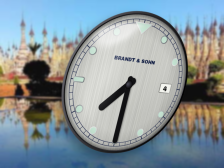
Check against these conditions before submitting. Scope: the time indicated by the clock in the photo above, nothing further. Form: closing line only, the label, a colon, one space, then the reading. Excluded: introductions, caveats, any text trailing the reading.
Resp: 7:30
